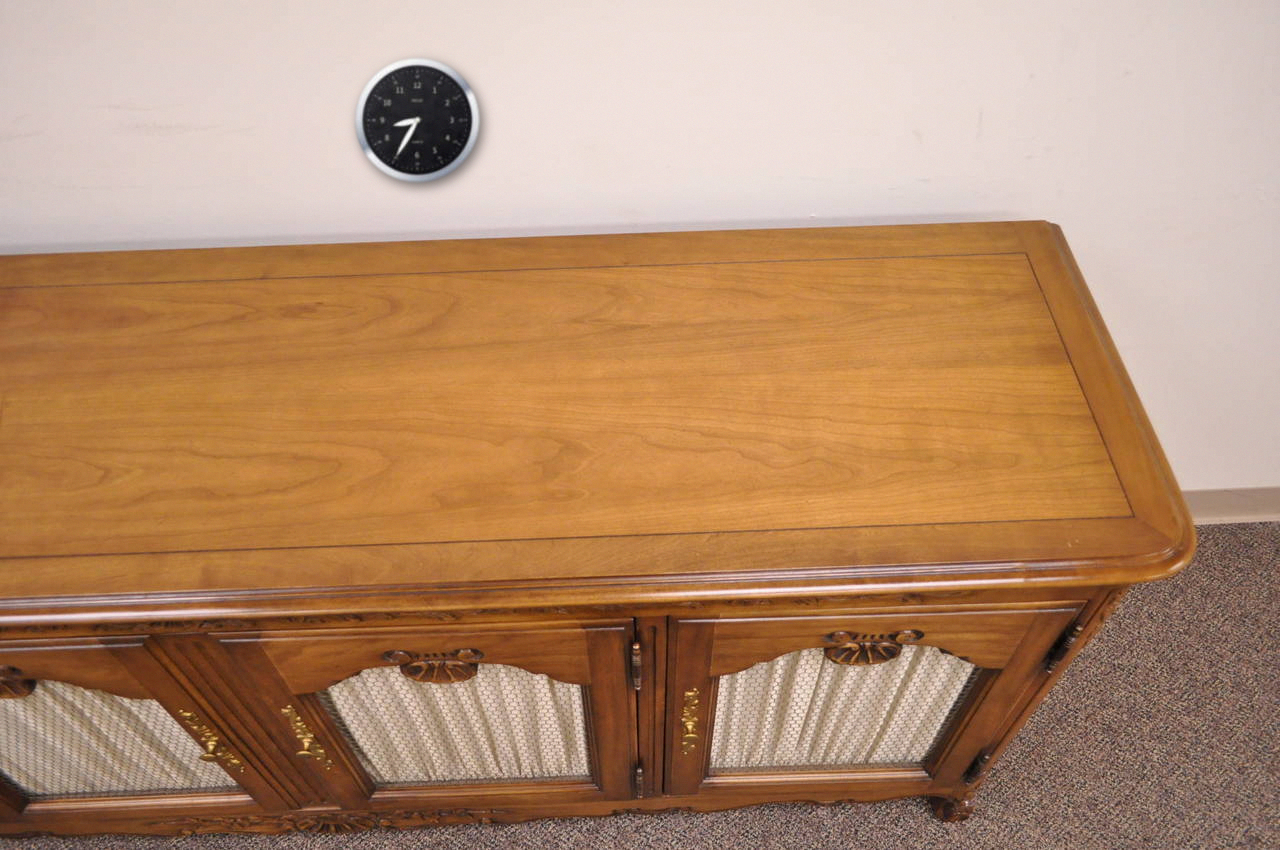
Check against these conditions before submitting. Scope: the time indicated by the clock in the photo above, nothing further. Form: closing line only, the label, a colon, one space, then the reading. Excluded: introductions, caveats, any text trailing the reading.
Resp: 8:35
